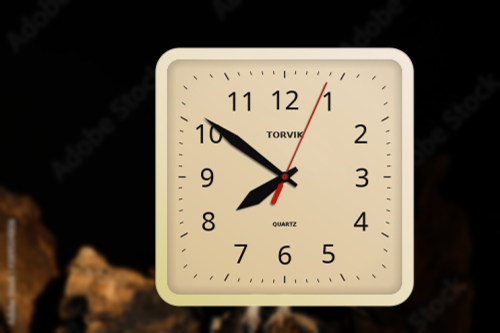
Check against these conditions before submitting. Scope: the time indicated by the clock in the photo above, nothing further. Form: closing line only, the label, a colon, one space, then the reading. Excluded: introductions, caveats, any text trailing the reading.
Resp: 7:51:04
